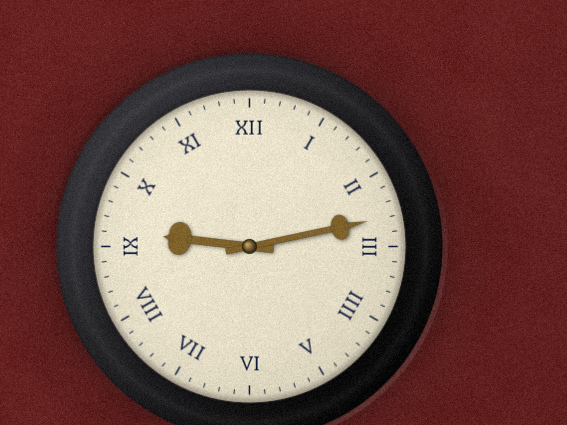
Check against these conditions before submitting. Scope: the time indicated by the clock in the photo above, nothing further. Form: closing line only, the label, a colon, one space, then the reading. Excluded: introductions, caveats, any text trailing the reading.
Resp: 9:13
